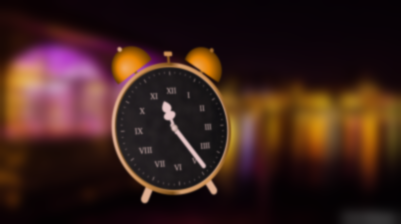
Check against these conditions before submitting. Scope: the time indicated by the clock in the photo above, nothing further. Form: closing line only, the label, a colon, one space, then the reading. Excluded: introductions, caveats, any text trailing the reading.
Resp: 11:24
